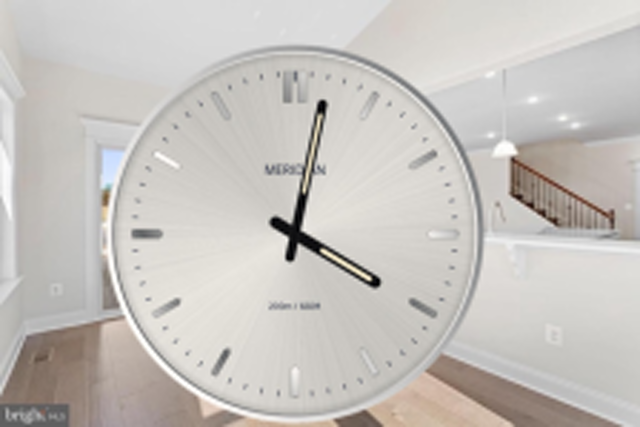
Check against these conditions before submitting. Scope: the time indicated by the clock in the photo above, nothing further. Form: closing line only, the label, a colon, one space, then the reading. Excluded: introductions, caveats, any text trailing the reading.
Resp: 4:02
